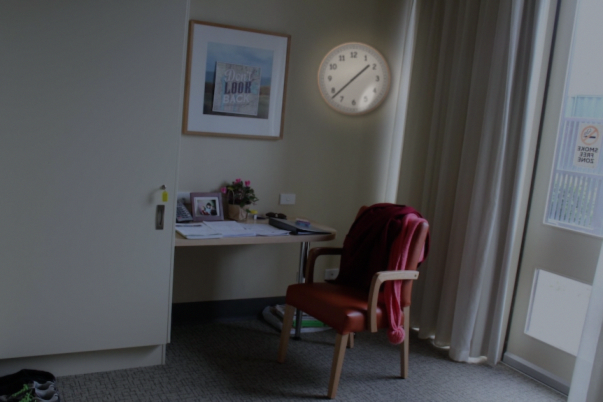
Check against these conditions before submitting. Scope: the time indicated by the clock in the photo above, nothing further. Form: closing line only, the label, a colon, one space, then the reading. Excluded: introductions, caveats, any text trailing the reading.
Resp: 1:38
